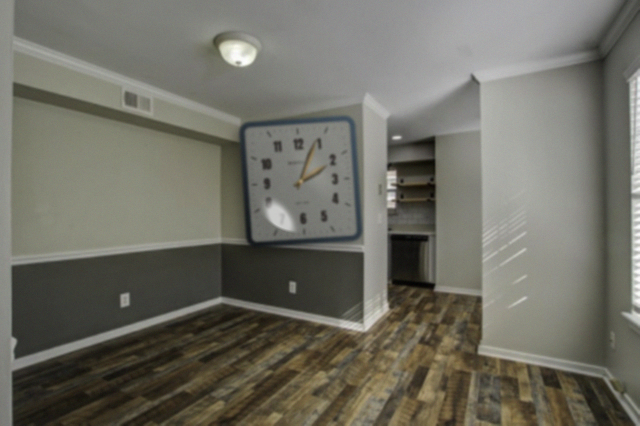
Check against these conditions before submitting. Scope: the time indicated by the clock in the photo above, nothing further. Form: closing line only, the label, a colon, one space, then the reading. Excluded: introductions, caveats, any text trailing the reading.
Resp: 2:04
